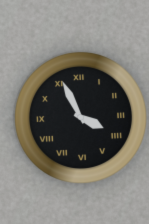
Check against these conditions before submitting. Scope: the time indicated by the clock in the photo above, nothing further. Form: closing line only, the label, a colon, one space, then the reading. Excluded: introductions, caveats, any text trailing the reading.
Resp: 3:56
